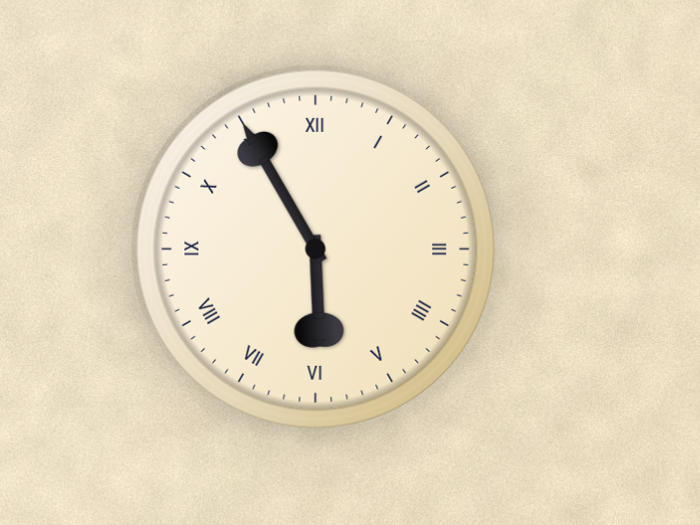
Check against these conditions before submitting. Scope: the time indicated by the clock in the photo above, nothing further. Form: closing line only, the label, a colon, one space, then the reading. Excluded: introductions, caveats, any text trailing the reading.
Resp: 5:55
